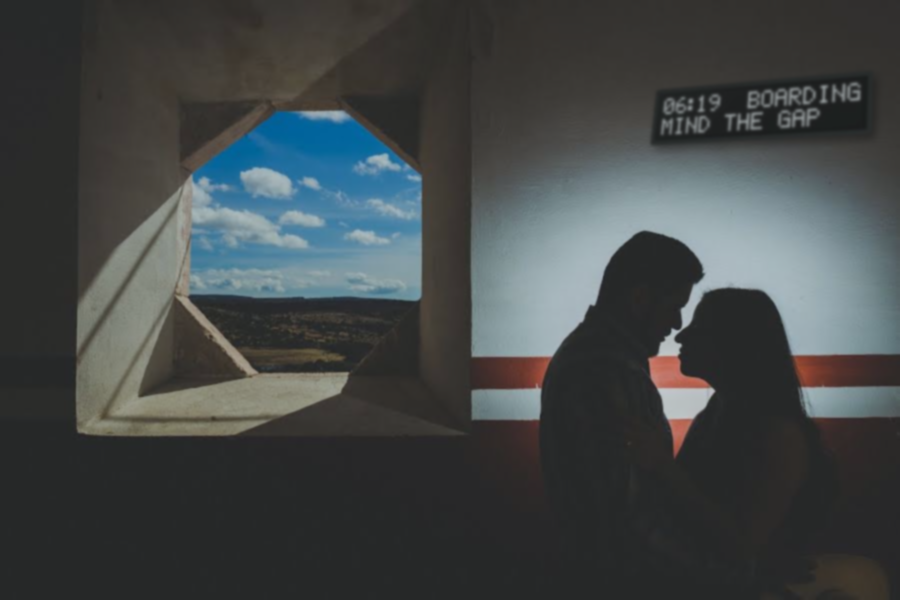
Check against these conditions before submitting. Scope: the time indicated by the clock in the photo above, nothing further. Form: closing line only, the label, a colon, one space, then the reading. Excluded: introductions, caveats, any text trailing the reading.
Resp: 6:19
